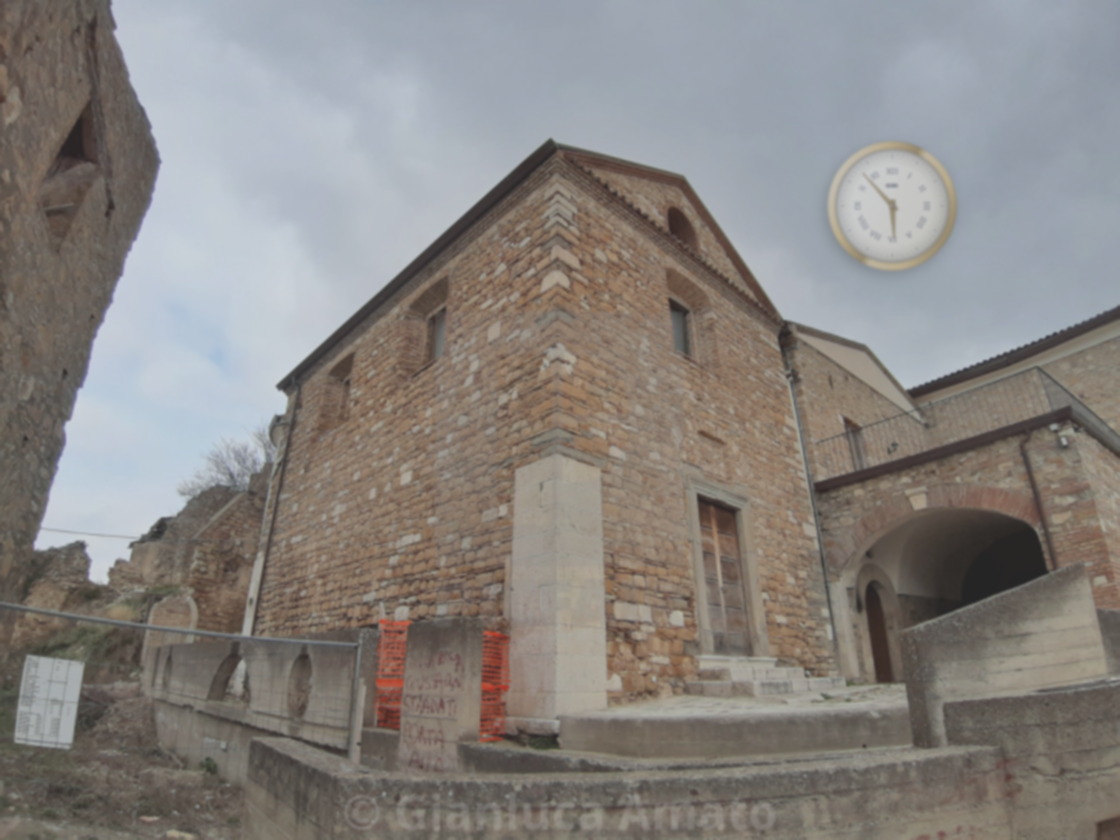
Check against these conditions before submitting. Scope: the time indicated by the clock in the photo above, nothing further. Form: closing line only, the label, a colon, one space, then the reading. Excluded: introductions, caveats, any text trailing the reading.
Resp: 5:53
